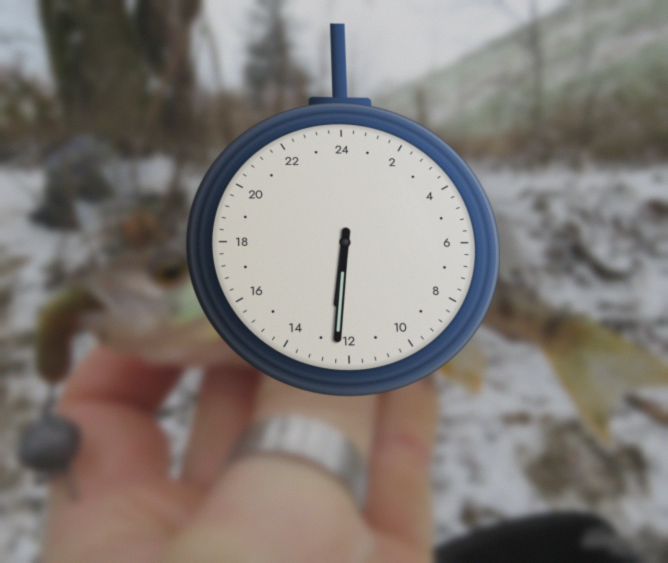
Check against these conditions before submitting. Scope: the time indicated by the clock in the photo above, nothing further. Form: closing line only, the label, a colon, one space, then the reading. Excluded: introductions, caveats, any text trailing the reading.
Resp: 12:31
